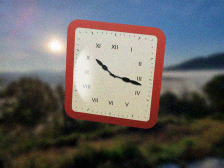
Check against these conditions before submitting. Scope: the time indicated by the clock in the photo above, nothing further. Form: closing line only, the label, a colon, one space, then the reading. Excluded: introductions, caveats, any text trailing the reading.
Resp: 10:17
